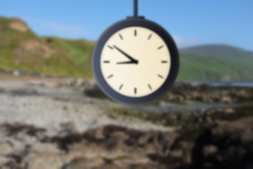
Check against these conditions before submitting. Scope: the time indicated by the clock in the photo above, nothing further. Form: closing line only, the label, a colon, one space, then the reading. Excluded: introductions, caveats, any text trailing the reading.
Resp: 8:51
